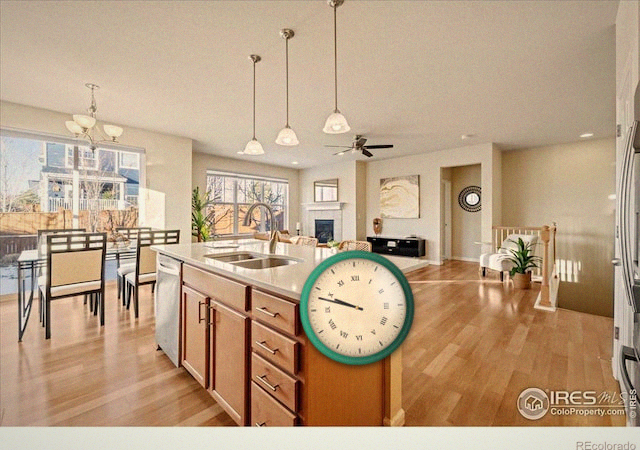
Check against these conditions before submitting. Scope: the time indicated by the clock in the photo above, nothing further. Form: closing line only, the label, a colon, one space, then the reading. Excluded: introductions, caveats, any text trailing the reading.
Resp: 9:48
